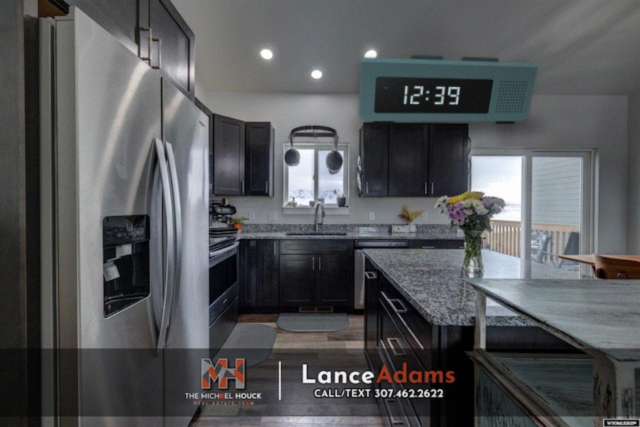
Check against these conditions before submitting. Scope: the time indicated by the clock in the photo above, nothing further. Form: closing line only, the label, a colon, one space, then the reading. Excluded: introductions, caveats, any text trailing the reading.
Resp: 12:39
